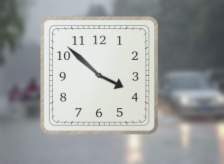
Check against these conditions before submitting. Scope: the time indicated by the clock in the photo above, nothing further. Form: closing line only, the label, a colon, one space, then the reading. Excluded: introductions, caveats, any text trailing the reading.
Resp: 3:52
